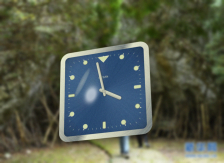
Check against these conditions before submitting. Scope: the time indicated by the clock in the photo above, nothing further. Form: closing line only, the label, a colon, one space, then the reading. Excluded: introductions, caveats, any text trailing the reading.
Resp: 3:58
